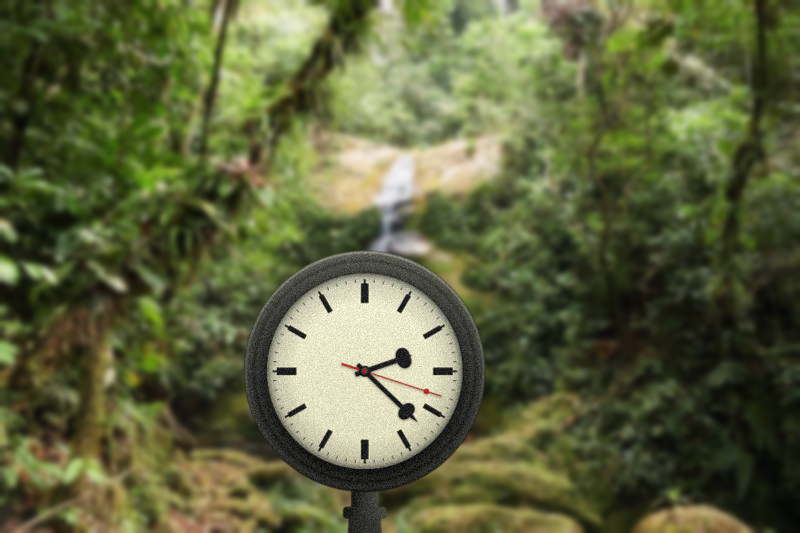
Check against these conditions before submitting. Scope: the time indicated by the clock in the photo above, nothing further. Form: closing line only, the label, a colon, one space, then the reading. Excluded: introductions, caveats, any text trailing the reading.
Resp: 2:22:18
